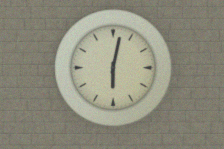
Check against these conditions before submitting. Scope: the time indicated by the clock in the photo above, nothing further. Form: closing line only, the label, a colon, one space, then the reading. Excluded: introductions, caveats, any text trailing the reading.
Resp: 6:02
